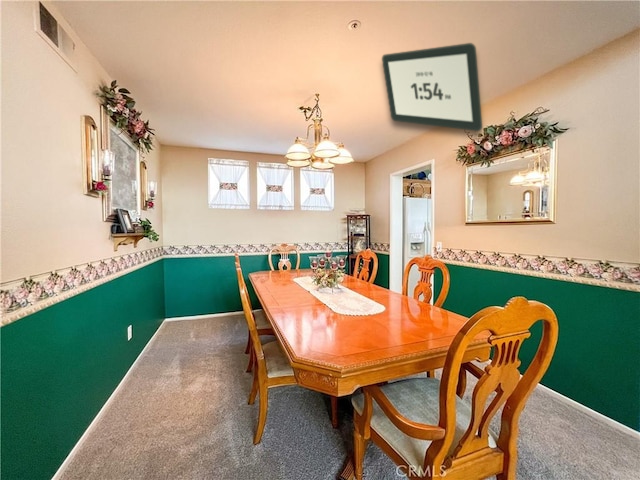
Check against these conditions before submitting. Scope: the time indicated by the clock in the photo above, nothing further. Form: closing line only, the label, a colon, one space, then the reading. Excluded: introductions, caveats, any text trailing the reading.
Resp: 1:54
